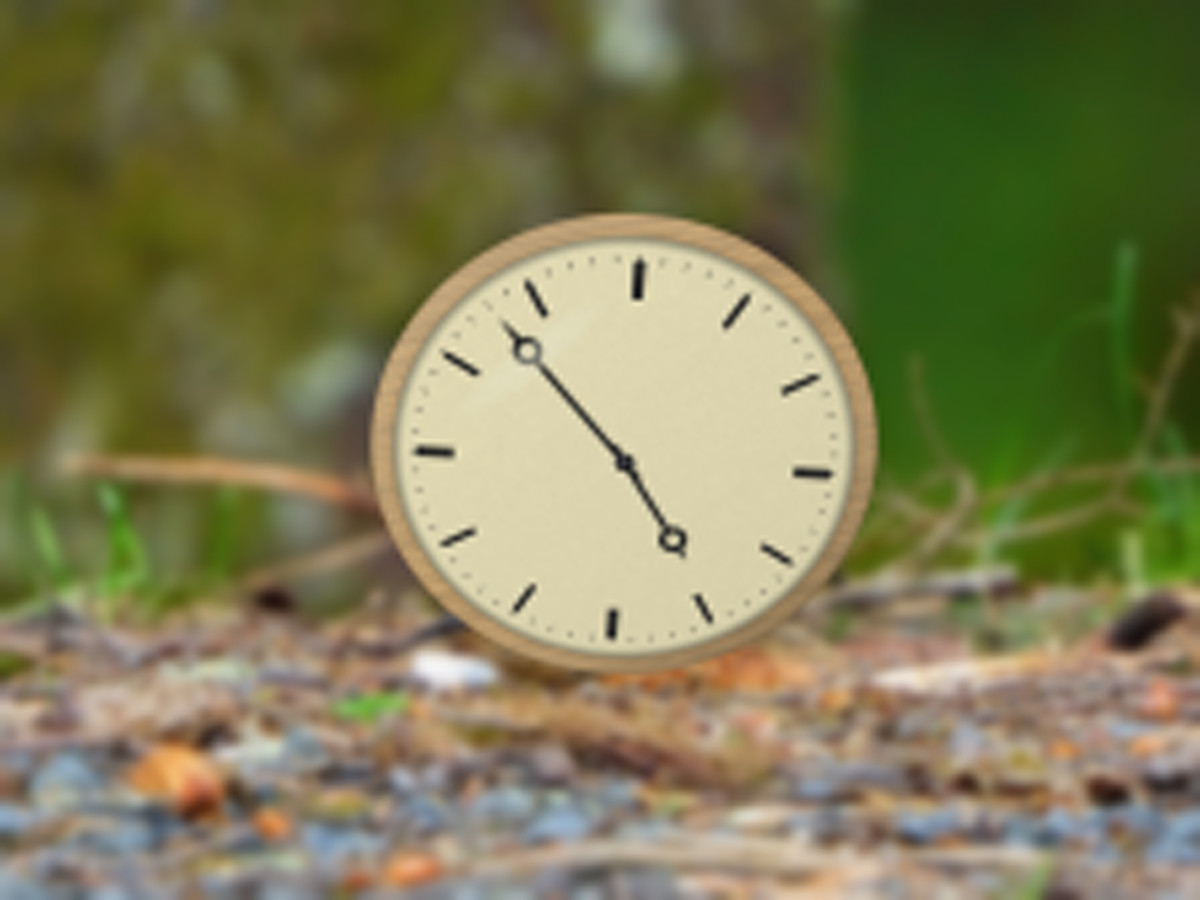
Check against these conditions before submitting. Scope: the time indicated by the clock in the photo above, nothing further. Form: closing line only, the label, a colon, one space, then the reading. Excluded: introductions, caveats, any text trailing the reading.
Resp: 4:53
